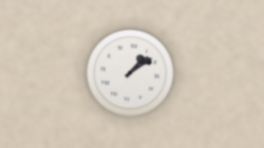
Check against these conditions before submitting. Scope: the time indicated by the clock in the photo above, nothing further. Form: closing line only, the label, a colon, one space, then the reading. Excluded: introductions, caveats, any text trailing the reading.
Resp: 1:08
